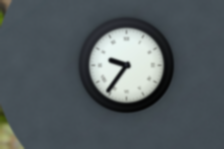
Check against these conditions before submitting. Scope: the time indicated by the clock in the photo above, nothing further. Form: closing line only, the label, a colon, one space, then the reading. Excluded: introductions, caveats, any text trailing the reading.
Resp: 9:36
